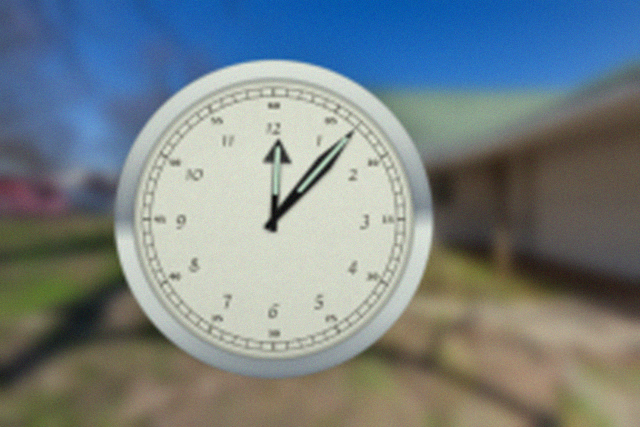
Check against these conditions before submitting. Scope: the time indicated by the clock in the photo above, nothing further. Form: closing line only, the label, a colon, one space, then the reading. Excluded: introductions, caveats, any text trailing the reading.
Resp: 12:07
